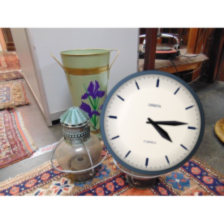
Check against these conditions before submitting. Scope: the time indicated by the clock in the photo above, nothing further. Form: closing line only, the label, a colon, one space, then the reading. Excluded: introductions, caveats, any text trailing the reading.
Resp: 4:14
